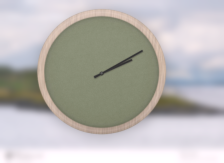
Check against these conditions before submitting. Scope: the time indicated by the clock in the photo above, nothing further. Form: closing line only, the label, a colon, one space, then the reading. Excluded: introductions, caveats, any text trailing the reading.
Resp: 2:10
